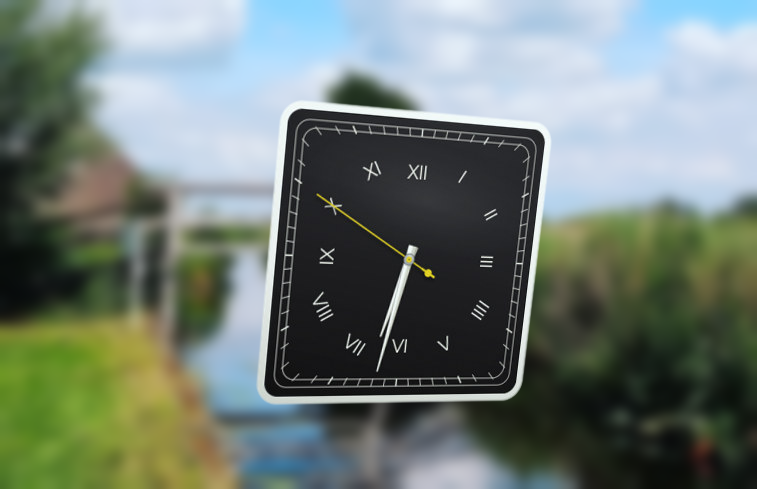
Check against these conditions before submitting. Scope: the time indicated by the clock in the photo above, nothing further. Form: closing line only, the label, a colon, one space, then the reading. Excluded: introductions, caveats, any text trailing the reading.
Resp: 6:31:50
